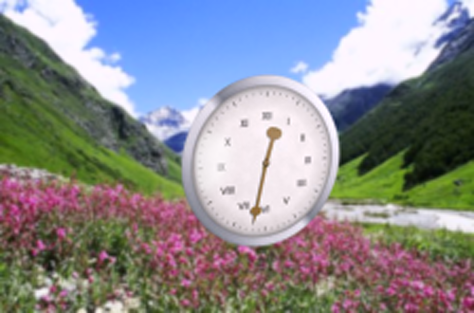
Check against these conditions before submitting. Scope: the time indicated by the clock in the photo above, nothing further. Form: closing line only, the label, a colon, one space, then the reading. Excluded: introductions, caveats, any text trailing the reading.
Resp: 12:32
